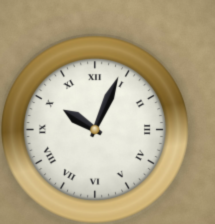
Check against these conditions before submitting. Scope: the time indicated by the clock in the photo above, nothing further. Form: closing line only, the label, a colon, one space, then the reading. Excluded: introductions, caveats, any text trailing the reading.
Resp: 10:04
